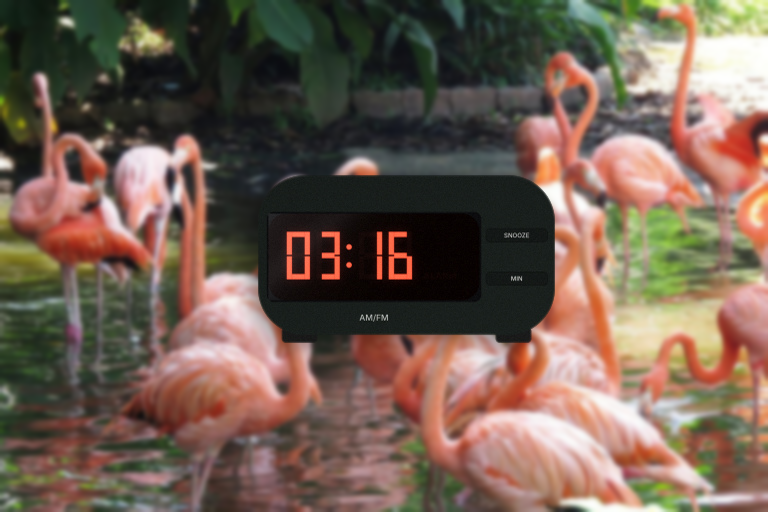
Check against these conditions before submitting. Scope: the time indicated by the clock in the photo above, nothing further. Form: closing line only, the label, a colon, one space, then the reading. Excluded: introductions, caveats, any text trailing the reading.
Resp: 3:16
